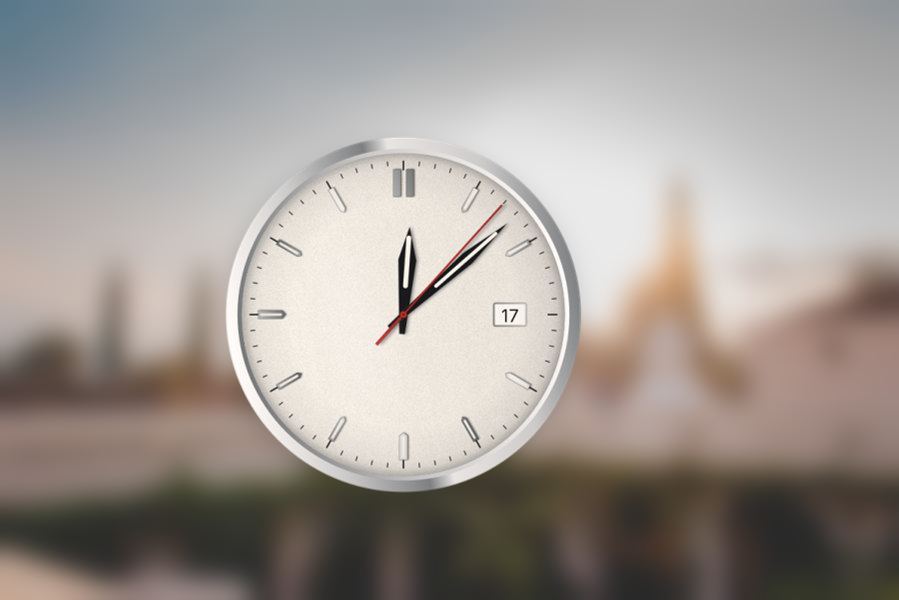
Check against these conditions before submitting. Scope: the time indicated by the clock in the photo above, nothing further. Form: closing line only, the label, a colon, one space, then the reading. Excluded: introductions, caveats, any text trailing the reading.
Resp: 12:08:07
